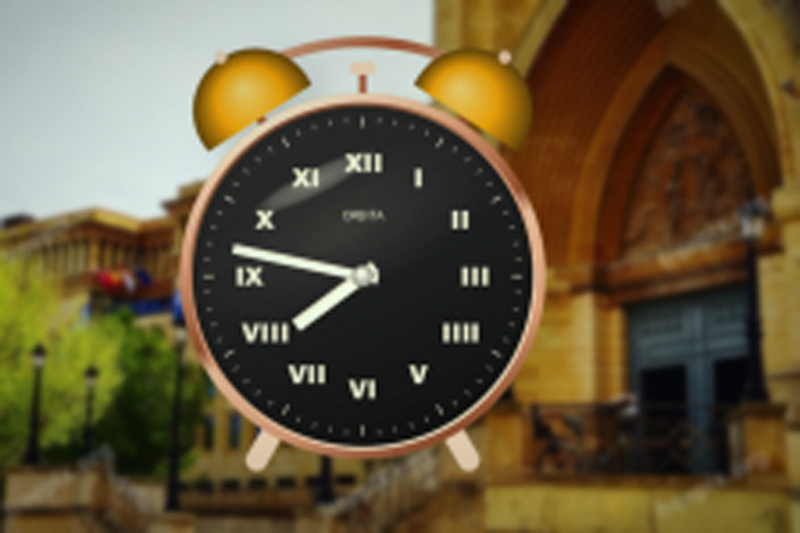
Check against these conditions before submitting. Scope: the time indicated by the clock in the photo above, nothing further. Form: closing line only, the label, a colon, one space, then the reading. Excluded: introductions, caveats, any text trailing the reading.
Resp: 7:47
